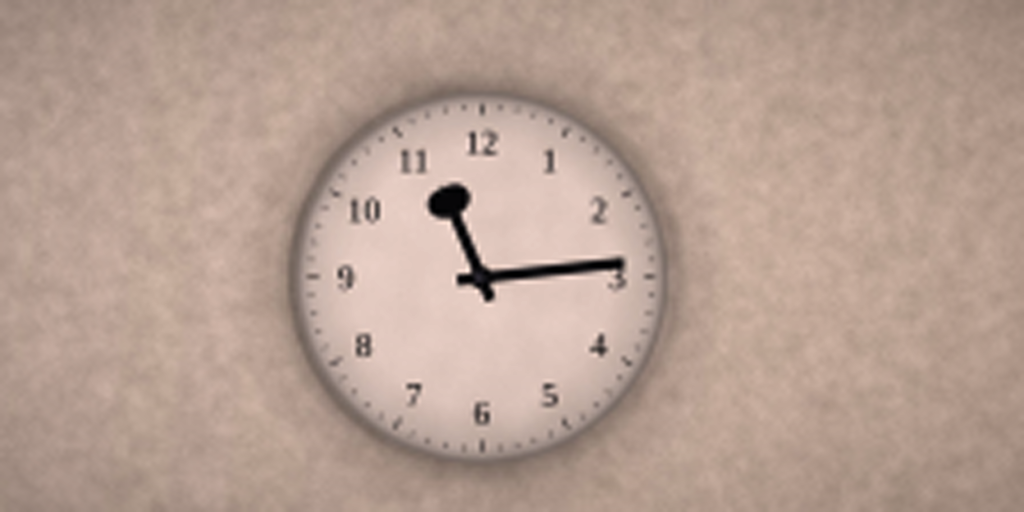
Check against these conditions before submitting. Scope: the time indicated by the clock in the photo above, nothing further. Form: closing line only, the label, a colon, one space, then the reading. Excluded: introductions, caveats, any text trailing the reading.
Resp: 11:14
